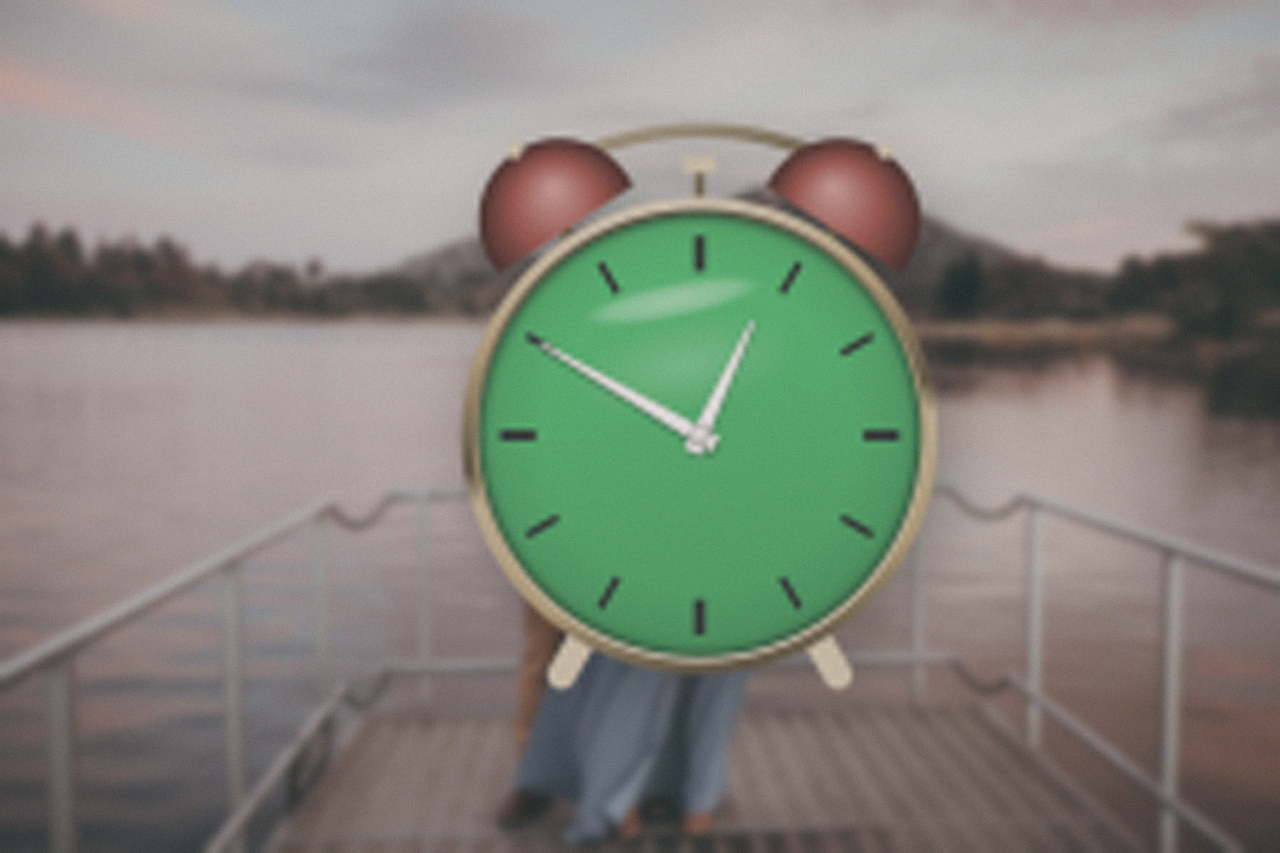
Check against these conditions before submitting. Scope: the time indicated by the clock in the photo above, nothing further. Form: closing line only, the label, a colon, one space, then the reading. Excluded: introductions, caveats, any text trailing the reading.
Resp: 12:50
